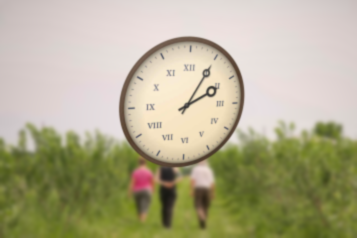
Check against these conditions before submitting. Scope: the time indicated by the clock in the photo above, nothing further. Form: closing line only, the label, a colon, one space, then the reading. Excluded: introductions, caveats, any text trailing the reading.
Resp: 2:05
